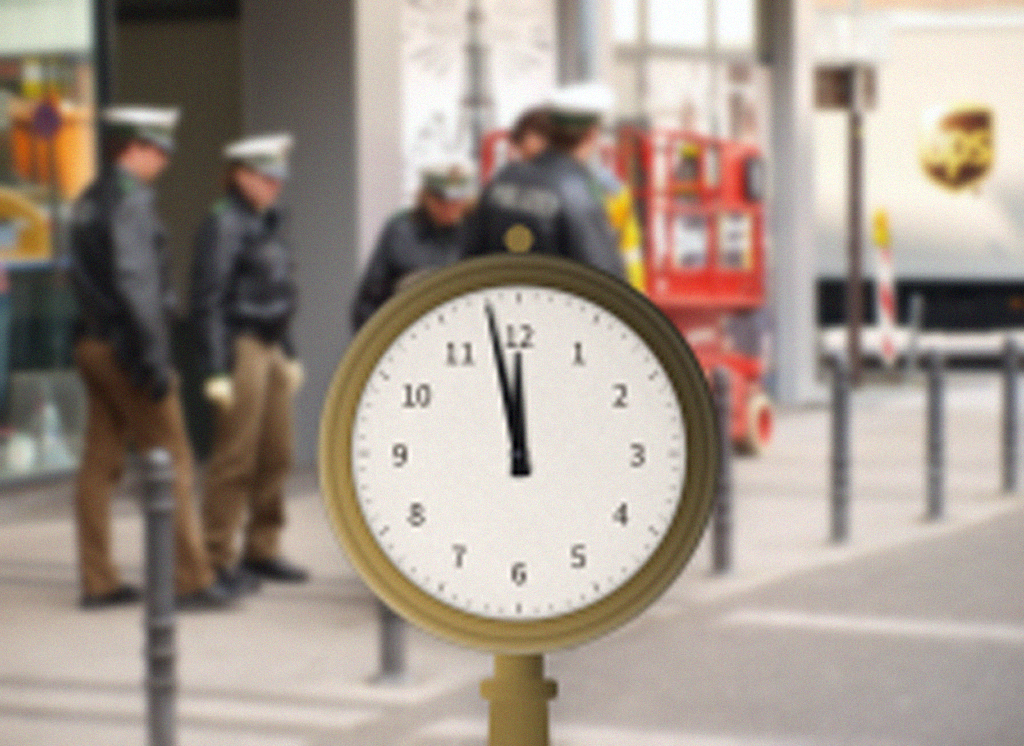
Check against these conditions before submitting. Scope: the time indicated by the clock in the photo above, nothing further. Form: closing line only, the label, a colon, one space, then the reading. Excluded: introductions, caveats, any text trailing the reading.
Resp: 11:58
